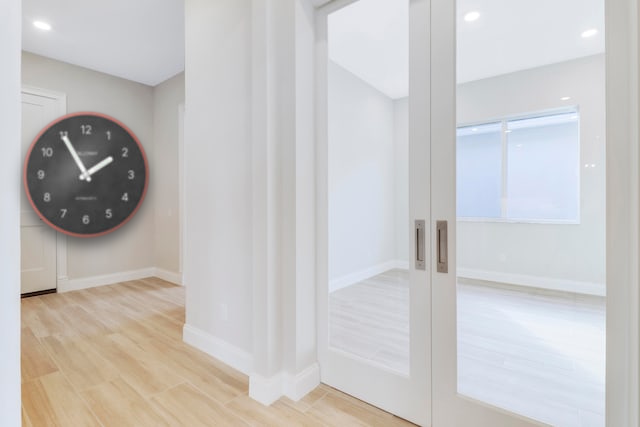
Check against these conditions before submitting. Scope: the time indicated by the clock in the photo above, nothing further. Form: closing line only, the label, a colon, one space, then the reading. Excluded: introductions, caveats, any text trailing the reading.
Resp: 1:55
